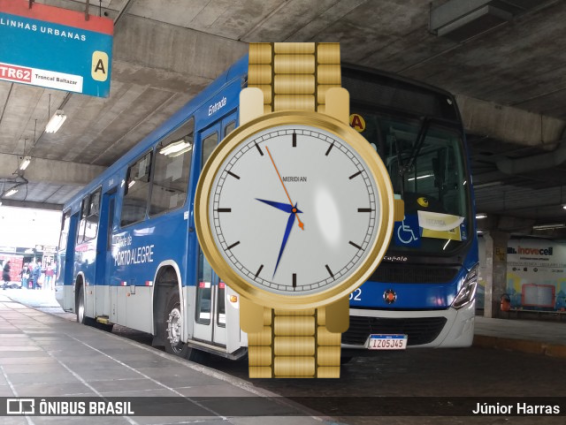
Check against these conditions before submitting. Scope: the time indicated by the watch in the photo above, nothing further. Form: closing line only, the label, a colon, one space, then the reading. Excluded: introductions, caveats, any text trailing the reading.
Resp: 9:32:56
